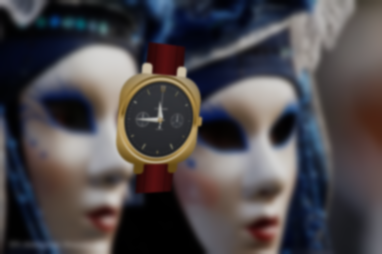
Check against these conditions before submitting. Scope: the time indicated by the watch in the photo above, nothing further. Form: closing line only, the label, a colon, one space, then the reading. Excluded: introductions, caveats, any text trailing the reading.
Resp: 11:45
